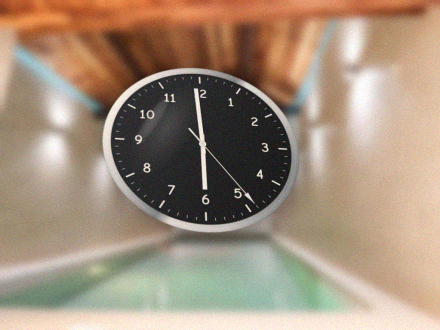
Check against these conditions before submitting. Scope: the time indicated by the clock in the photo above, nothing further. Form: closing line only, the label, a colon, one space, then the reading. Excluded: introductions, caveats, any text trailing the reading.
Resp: 5:59:24
